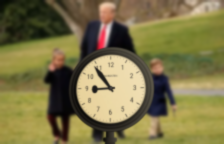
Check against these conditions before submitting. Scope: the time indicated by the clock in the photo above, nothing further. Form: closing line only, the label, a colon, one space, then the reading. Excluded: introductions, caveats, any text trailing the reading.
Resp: 8:54
